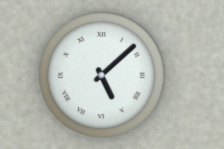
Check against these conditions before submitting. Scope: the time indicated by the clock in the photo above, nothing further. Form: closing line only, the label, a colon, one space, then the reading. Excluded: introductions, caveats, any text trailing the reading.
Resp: 5:08
